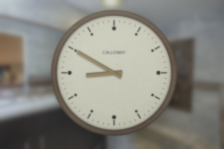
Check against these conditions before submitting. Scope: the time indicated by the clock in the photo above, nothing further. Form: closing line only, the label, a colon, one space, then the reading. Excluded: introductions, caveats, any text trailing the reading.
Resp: 8:50
